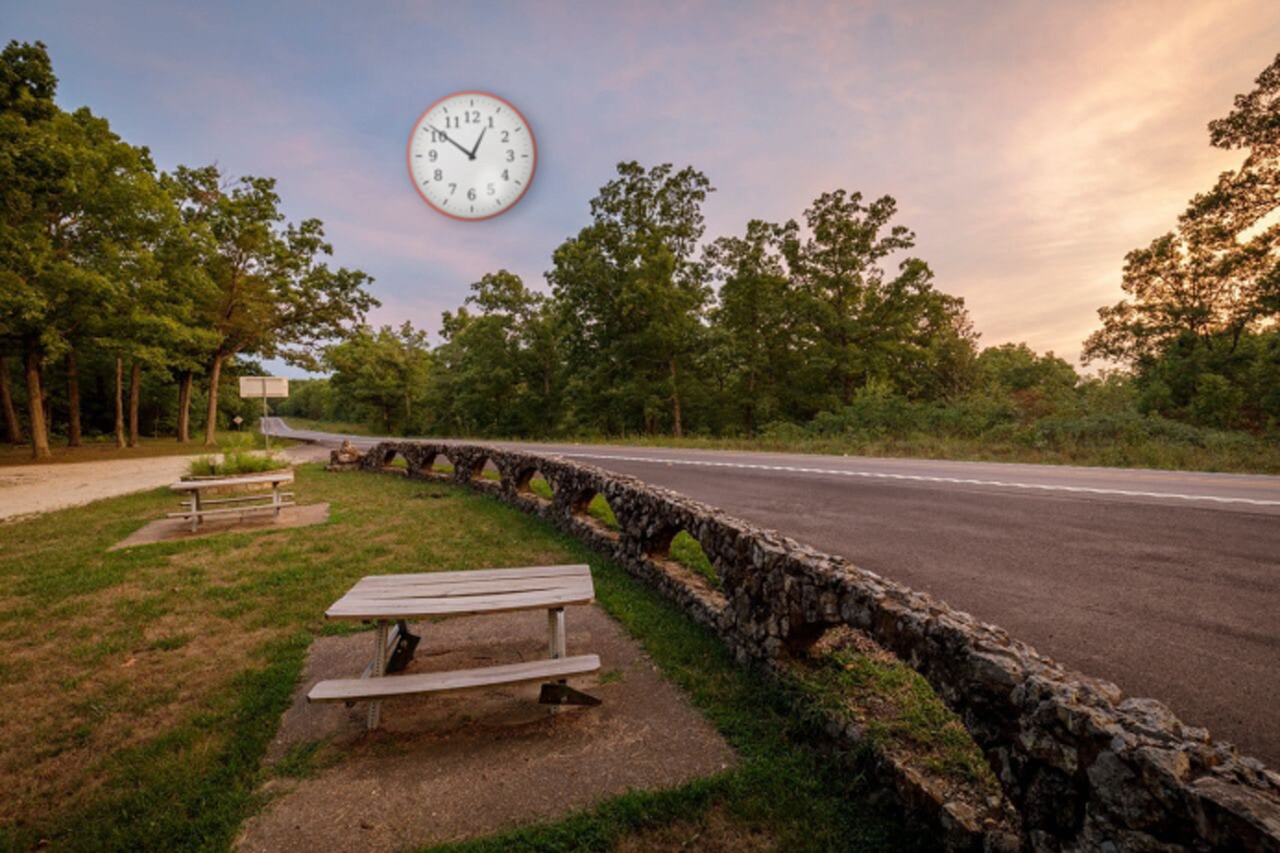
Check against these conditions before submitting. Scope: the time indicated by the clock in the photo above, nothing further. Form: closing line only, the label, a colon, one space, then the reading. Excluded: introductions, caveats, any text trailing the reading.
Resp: 12:51
